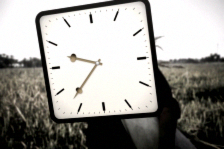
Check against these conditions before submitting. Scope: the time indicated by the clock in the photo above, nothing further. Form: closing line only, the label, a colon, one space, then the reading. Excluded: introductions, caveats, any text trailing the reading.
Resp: 9:37
